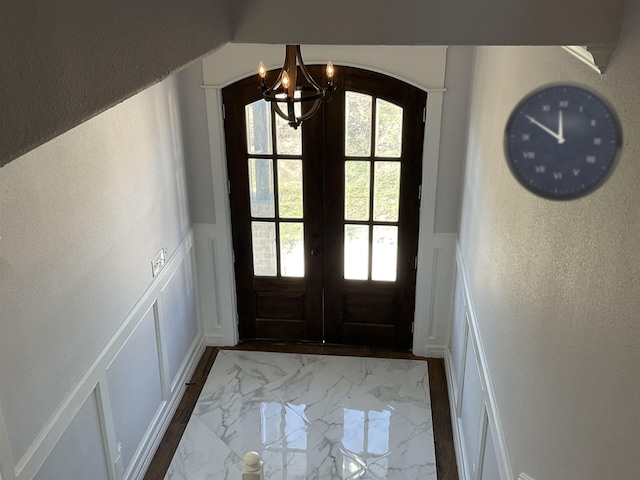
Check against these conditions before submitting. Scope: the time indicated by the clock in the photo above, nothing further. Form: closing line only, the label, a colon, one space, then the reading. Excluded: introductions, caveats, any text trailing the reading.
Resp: 11:50
